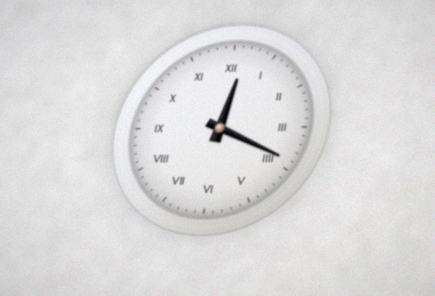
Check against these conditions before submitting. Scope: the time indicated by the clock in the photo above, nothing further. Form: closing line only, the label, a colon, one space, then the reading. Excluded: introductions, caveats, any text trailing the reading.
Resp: 12:19
